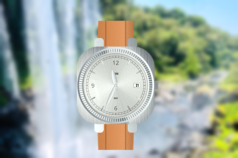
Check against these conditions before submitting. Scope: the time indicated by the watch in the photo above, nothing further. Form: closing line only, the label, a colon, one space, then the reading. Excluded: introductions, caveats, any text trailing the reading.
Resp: 11:34
